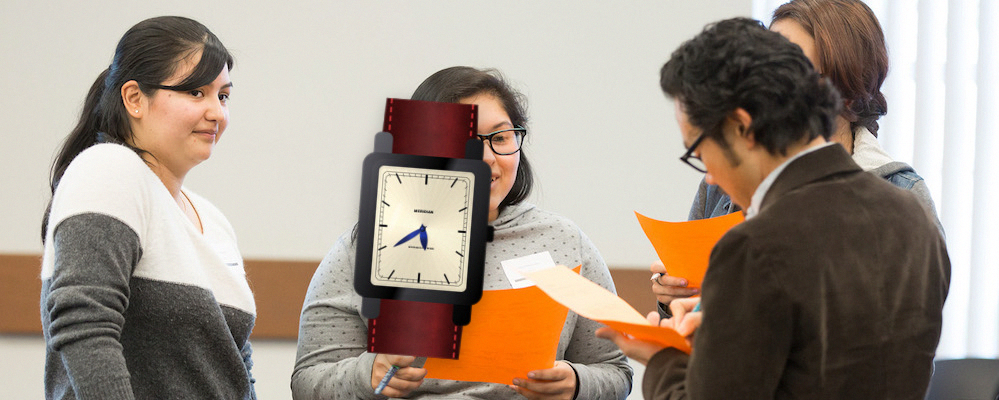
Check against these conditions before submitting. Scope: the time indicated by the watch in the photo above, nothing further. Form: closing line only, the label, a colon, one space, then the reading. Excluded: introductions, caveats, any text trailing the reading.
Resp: 5:39
